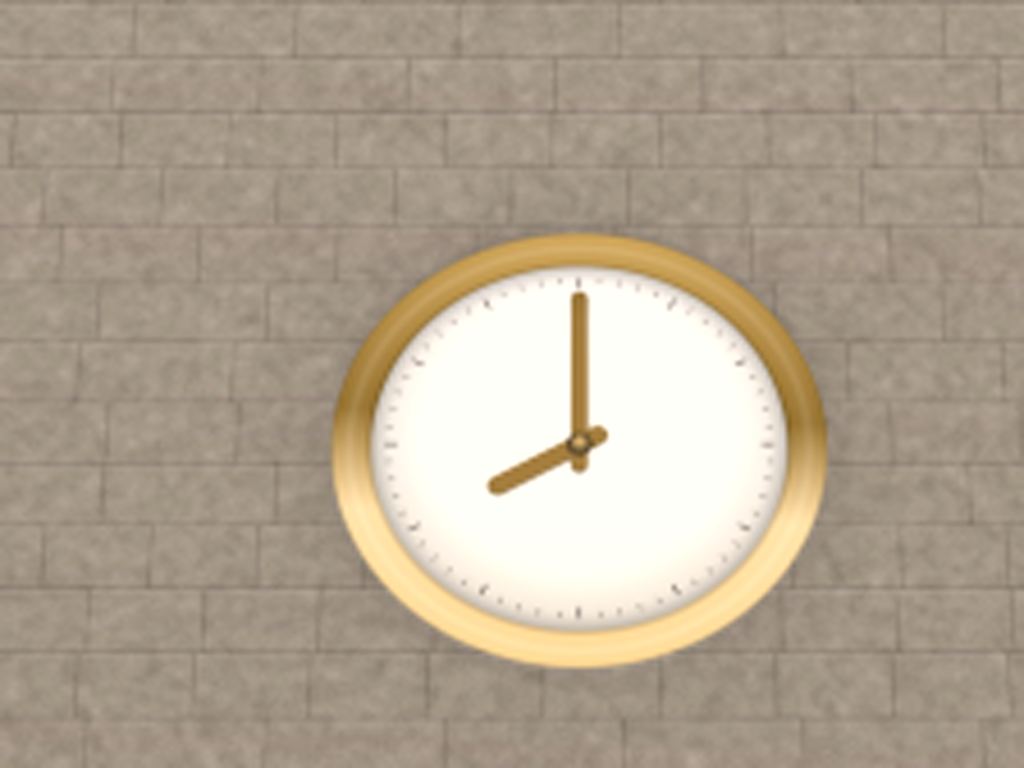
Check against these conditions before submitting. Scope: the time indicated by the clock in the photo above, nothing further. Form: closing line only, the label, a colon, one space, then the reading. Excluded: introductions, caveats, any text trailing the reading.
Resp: 8:00
